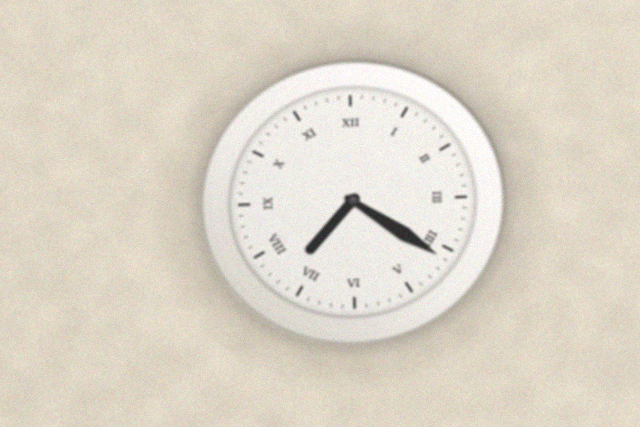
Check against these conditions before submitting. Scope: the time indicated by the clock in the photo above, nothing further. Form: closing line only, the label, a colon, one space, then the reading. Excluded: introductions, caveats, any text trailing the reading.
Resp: 7:21
